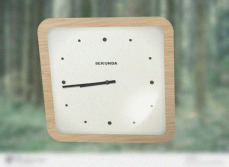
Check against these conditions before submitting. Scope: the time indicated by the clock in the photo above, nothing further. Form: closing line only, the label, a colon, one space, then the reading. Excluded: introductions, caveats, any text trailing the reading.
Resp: 8:44
